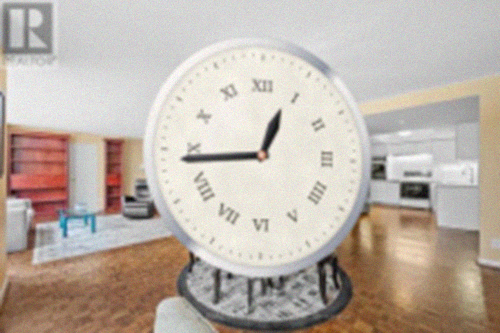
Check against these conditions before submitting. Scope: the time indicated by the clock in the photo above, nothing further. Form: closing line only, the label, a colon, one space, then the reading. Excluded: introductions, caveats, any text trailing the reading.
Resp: 12:44
